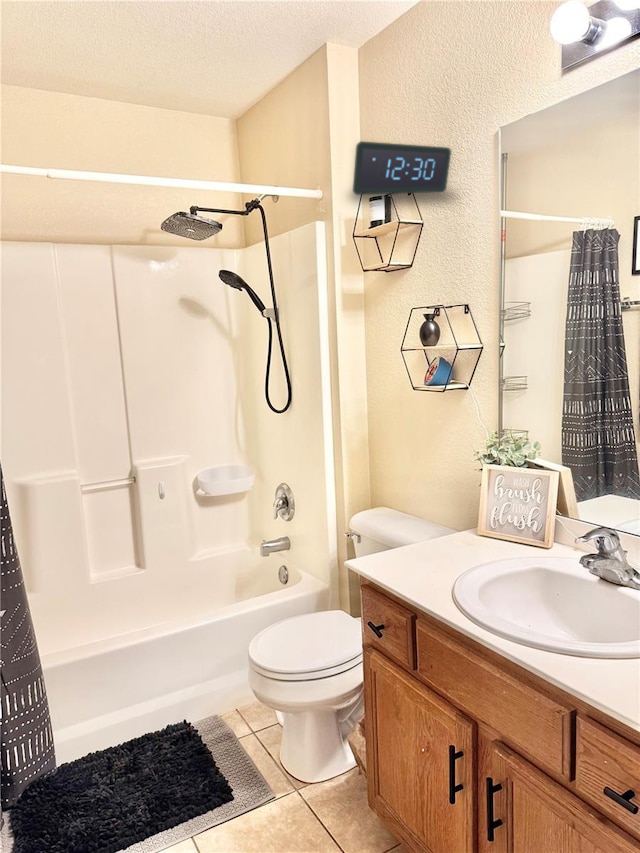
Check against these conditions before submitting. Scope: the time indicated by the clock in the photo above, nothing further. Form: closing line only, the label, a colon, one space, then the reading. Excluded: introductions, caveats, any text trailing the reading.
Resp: 12:30
